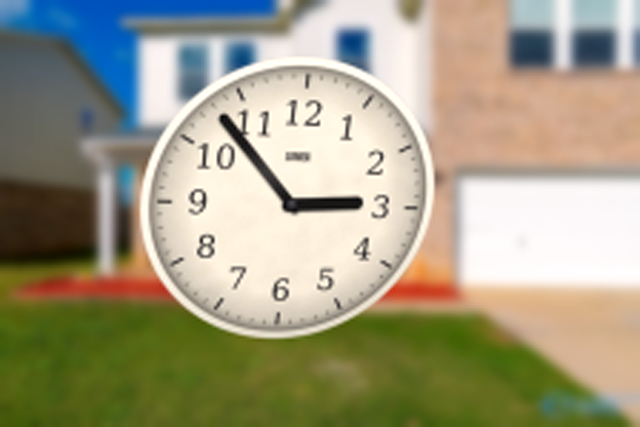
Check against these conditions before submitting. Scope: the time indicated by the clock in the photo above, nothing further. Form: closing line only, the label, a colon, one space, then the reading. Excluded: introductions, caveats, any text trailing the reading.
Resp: 2:53
